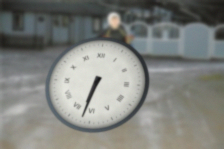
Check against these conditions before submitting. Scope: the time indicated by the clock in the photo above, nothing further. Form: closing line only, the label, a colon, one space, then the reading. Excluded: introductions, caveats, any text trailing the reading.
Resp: 6:32
